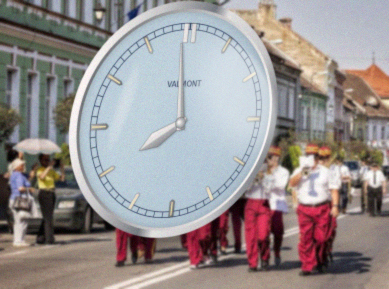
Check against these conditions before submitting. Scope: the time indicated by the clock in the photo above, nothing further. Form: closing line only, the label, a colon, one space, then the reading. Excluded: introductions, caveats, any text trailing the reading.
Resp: 7:59
